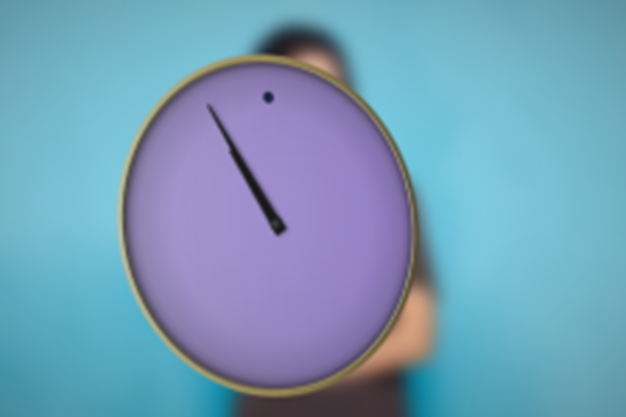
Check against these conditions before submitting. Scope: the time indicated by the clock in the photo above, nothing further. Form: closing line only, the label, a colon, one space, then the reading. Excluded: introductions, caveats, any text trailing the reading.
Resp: 10:55
